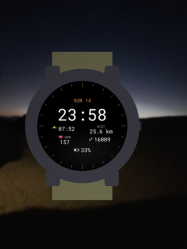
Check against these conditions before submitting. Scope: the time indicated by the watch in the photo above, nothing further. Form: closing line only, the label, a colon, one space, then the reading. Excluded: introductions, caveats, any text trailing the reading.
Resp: 23:58
